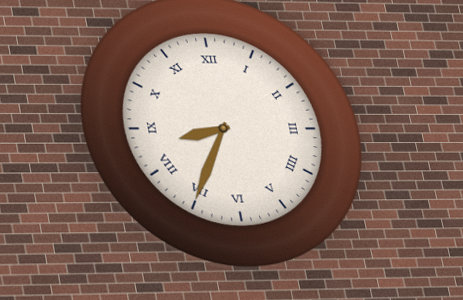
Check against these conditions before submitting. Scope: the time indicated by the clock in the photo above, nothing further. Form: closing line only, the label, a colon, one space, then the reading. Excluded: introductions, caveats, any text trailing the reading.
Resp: 8:35
